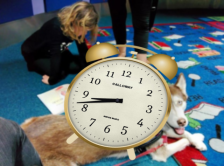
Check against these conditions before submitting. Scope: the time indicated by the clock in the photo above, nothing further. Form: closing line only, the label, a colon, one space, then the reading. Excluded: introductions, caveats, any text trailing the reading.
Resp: 8:42
